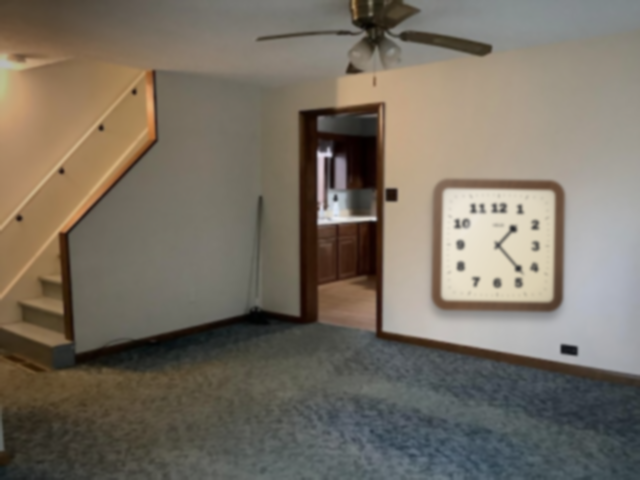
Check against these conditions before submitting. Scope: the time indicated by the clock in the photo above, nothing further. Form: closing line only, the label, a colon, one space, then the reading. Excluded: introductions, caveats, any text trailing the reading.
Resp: 1:23
